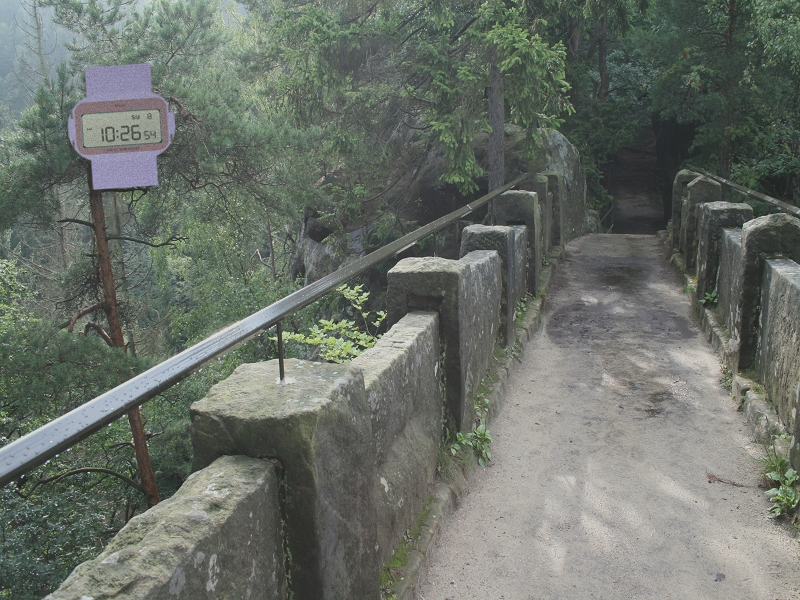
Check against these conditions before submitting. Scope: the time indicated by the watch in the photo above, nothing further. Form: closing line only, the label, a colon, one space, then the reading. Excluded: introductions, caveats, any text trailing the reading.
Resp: 10:26:54
